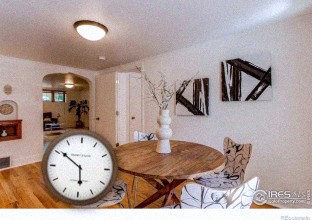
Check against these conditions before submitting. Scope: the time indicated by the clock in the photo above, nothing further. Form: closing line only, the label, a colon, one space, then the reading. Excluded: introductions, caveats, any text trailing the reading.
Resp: 5:51
